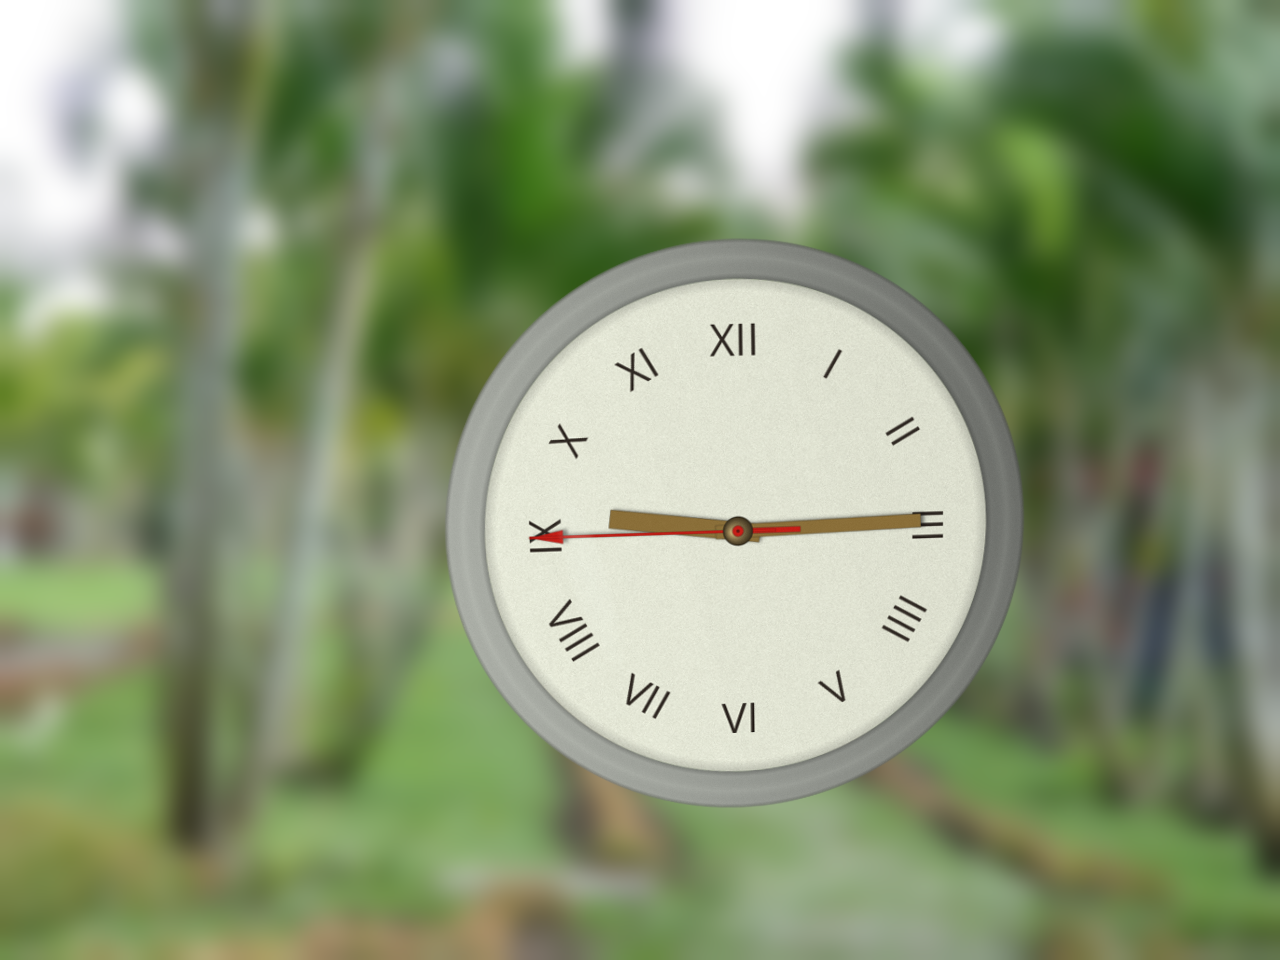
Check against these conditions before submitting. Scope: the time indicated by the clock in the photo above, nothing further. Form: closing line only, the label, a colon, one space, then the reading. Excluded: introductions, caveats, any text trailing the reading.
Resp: 9:14:45
